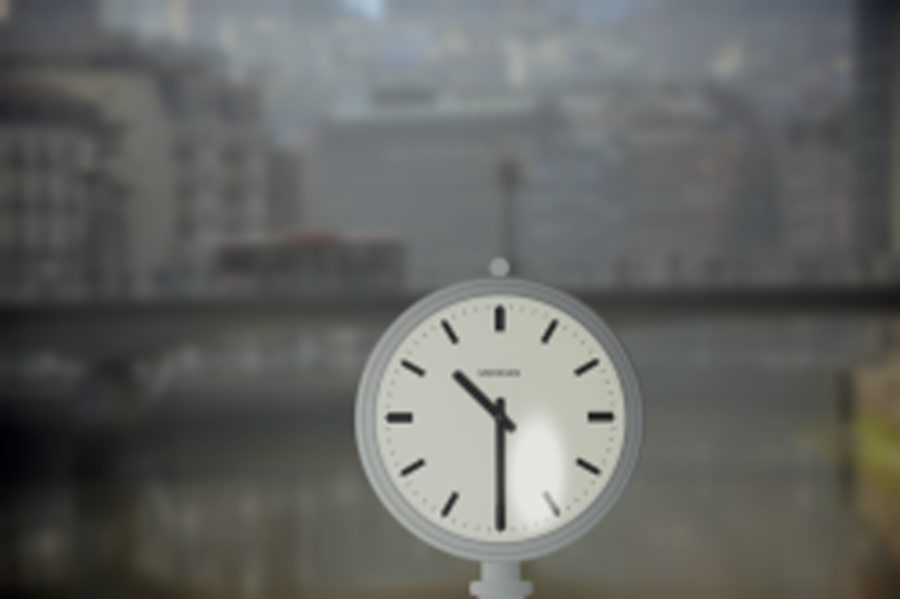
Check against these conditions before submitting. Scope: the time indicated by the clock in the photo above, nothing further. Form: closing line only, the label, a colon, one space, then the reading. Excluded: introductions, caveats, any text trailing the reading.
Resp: 10:30
